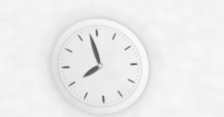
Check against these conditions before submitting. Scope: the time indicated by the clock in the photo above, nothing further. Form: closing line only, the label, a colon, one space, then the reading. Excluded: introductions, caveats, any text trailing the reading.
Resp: 7:58
